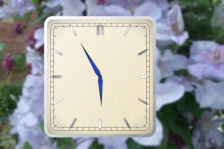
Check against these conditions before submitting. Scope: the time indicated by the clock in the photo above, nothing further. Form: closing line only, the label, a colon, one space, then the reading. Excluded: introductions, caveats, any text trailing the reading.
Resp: 5:55
